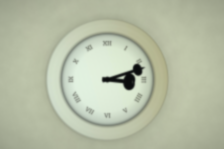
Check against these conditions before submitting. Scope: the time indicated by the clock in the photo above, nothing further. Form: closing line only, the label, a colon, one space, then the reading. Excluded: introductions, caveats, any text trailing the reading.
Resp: 3:12
